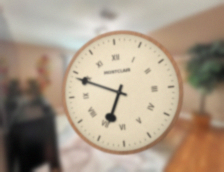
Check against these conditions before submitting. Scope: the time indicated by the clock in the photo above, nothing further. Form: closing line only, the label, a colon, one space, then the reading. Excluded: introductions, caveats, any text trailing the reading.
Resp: 6:49
